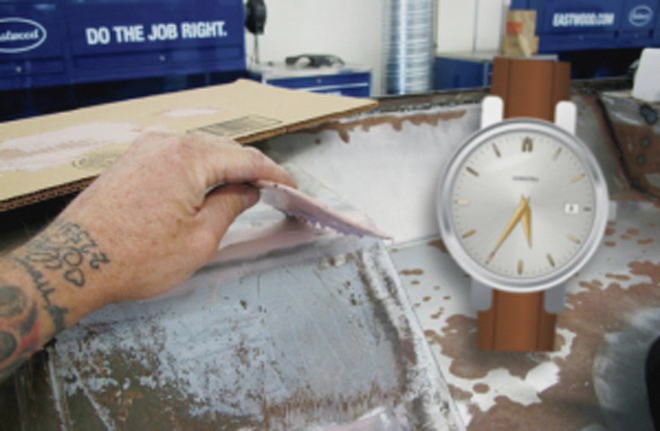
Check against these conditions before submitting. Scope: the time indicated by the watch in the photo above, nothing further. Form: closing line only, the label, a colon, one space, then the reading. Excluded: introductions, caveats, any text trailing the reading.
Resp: 5:35
